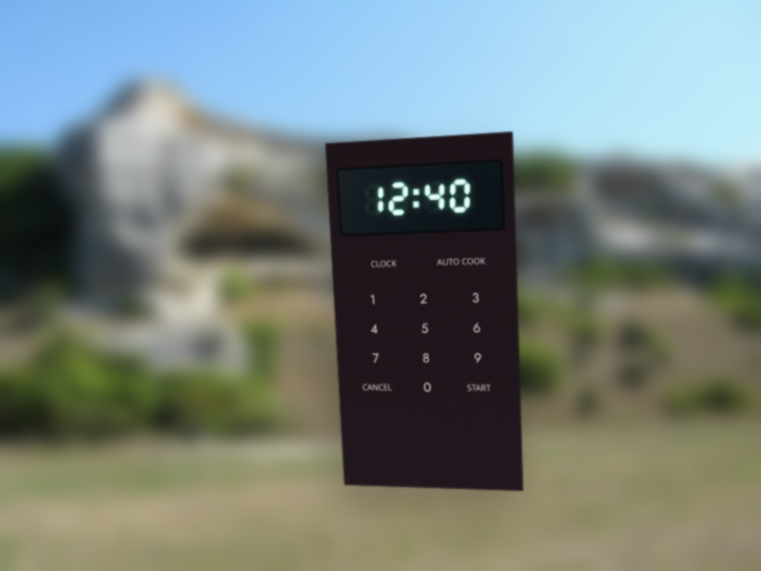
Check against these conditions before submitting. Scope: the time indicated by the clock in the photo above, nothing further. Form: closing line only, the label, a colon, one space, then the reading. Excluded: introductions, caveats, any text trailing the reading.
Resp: 12:40
